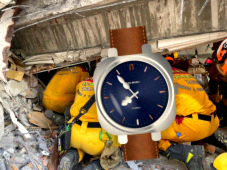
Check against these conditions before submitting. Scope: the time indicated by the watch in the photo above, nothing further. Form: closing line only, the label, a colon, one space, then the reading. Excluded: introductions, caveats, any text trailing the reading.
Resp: 7:54
